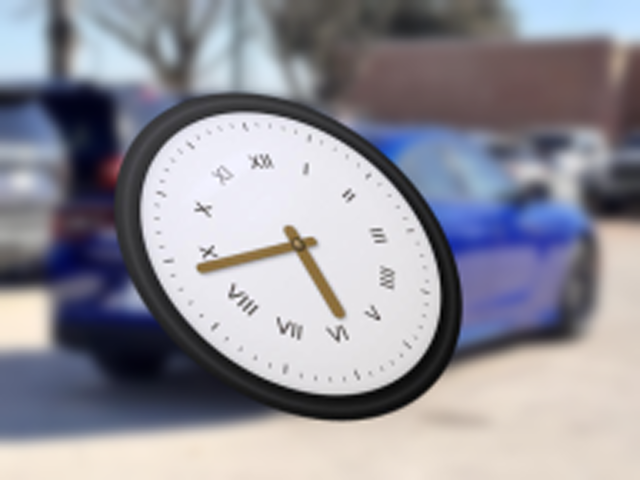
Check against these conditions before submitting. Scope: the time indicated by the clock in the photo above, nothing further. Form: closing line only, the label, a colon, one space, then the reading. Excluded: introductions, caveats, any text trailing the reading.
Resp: 5:44
